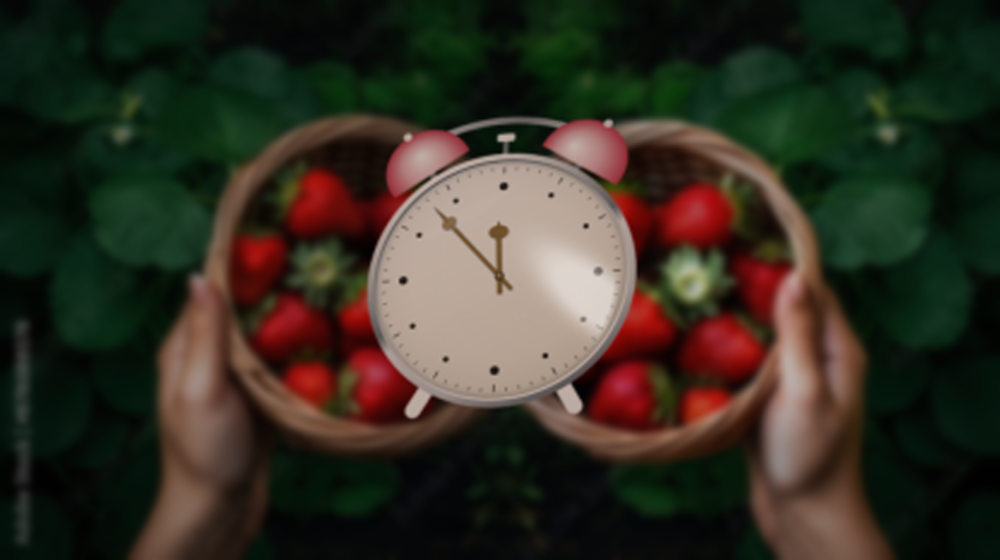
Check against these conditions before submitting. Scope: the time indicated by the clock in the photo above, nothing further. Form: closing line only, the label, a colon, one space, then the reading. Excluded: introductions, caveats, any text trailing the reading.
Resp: 11:53
